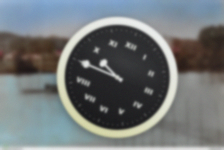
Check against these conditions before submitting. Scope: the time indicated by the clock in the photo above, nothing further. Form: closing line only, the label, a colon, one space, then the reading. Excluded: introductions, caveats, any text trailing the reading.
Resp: 9:45
